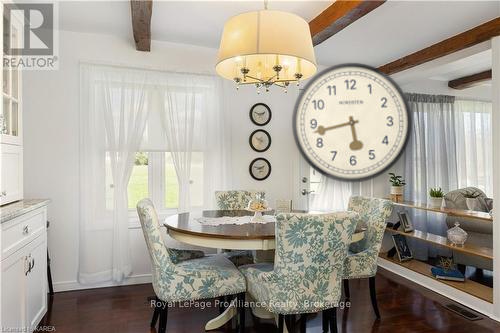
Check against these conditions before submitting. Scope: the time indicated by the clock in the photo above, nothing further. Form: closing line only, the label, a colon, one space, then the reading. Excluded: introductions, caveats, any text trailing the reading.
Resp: 5:43
